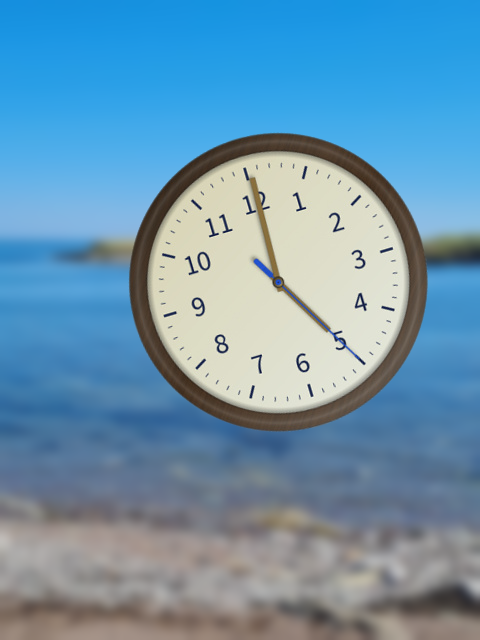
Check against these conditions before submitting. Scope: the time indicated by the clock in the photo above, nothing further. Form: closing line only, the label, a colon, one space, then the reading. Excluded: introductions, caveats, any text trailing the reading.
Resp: 5:00:25
